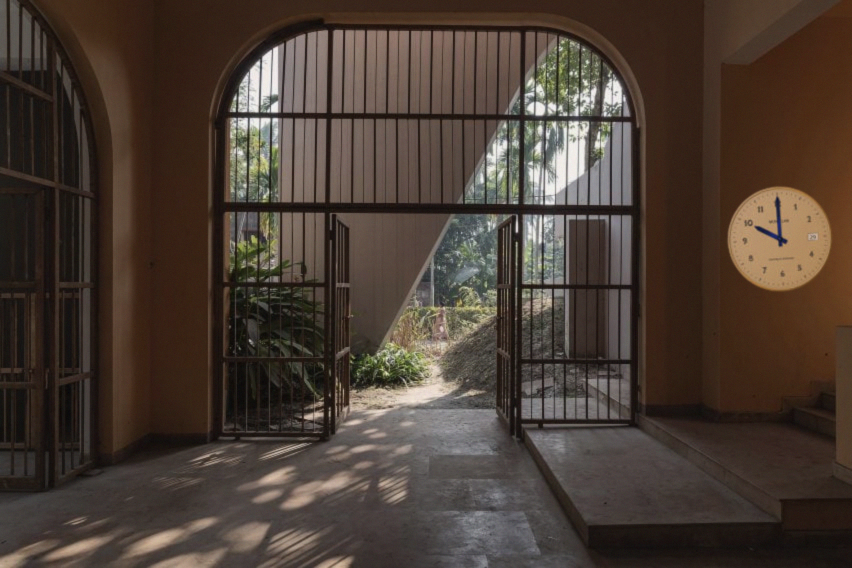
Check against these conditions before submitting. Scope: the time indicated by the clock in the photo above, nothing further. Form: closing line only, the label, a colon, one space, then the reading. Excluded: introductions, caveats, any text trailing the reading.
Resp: 10:00
